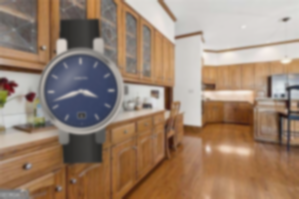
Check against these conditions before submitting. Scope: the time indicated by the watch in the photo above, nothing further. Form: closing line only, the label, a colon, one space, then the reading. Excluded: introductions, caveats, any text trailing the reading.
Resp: 3:42
